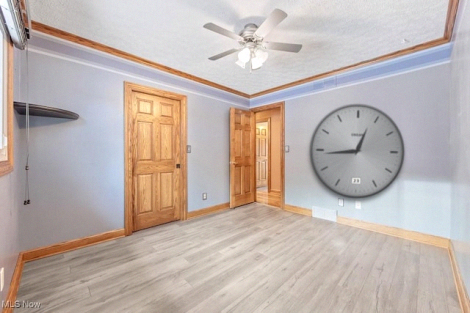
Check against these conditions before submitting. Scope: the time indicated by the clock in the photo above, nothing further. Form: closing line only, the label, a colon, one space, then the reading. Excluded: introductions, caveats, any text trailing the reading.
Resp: 12:44
